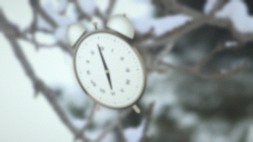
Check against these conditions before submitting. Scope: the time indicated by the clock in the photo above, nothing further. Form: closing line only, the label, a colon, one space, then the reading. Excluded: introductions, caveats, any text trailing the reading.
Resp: 5:59
